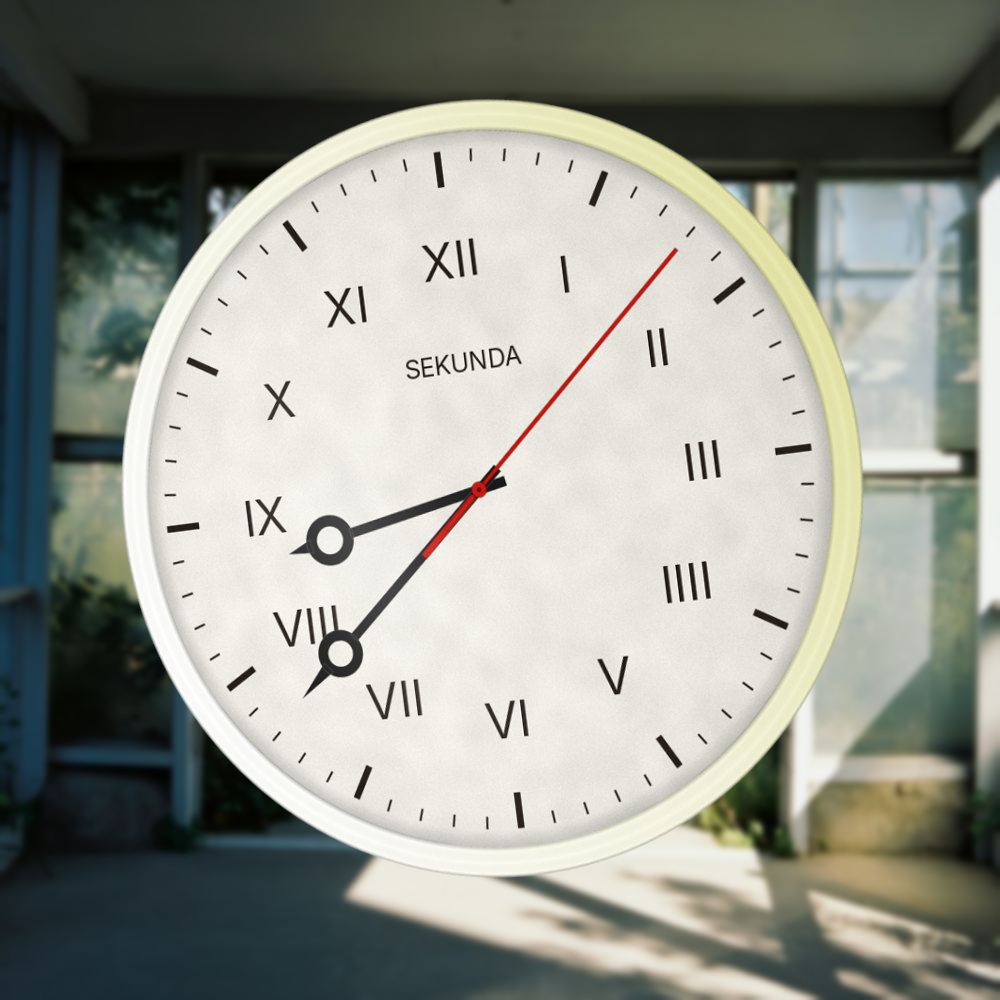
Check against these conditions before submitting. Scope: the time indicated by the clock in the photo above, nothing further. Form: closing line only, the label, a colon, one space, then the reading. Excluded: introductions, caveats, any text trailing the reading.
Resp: 8:38:08
